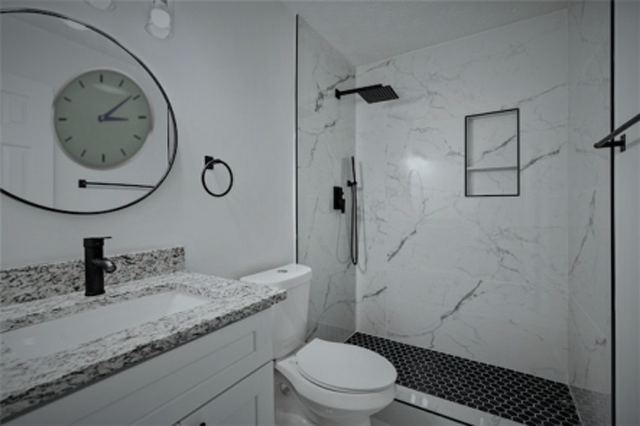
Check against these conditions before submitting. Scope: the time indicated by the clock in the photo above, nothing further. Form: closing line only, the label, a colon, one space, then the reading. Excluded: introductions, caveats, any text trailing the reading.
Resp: 3:09
